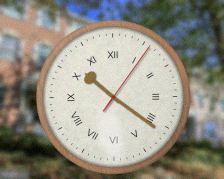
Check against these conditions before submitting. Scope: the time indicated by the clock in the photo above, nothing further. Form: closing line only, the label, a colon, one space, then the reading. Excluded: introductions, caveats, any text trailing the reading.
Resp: 10:21:06
